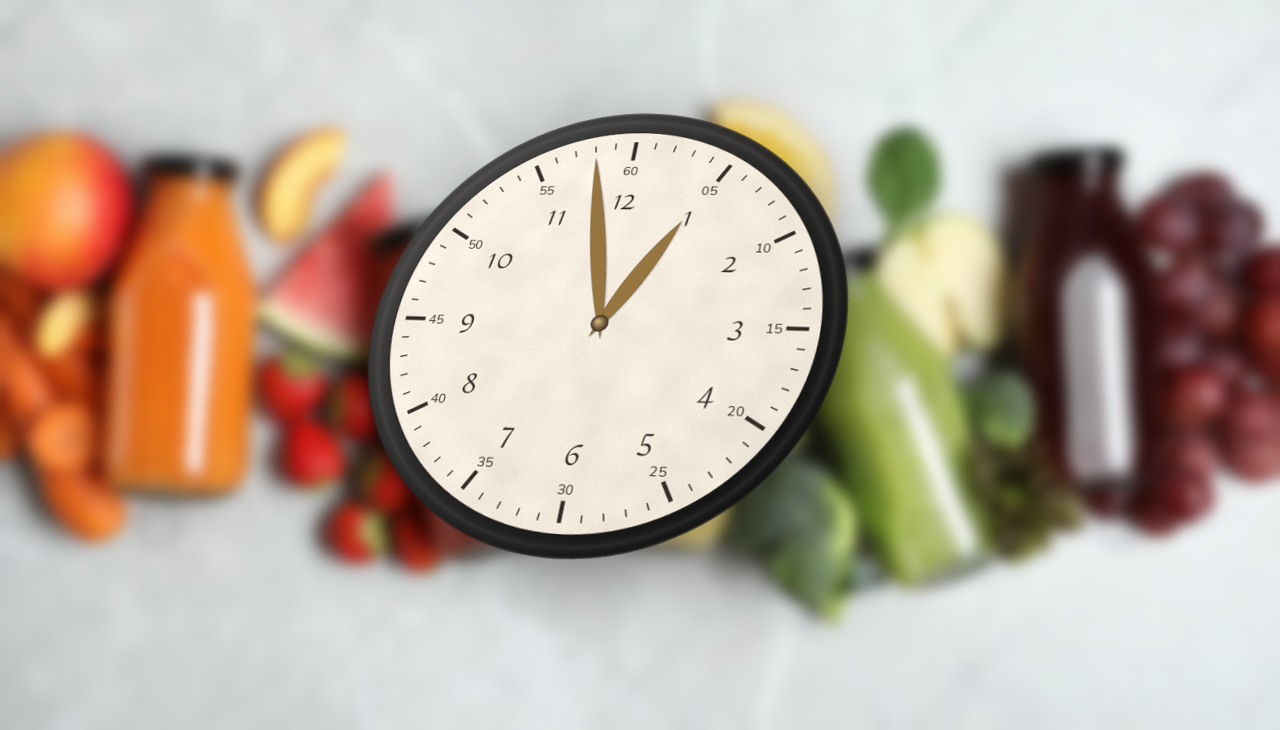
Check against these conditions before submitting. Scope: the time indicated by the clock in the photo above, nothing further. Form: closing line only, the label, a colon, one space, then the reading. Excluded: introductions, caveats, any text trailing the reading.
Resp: 12:58
